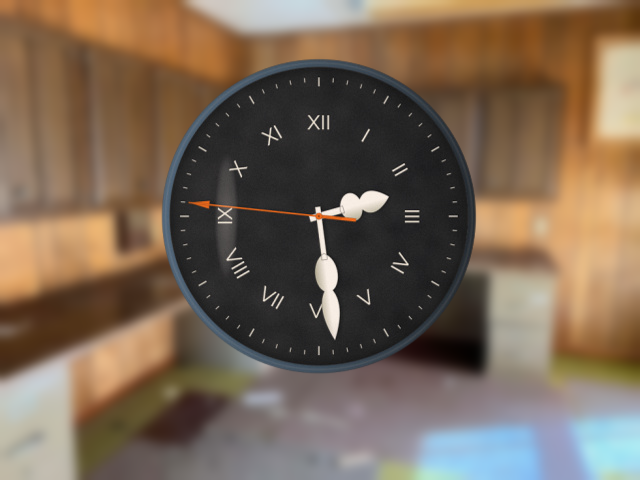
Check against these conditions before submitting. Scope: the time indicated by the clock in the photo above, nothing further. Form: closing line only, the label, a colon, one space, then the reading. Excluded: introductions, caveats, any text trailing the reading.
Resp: 2:28:46
